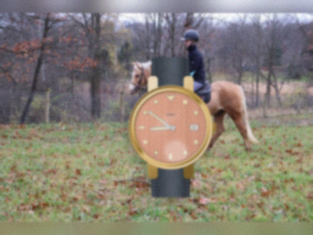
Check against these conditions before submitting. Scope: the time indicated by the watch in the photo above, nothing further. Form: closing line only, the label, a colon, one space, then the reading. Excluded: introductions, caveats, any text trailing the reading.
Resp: 8:51
